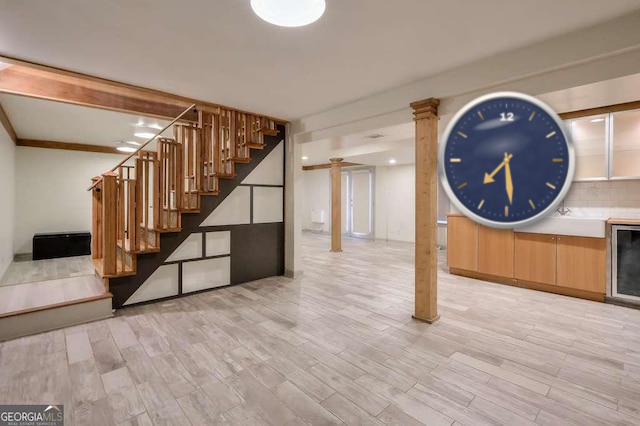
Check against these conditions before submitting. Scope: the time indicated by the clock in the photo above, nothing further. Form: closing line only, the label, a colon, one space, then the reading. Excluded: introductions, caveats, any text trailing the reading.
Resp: 7:29
